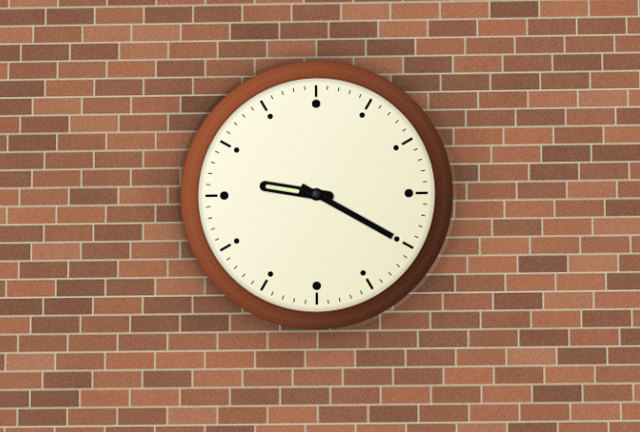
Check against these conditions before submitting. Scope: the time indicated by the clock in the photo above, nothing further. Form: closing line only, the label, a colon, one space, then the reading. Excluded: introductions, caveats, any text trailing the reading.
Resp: 9:20
